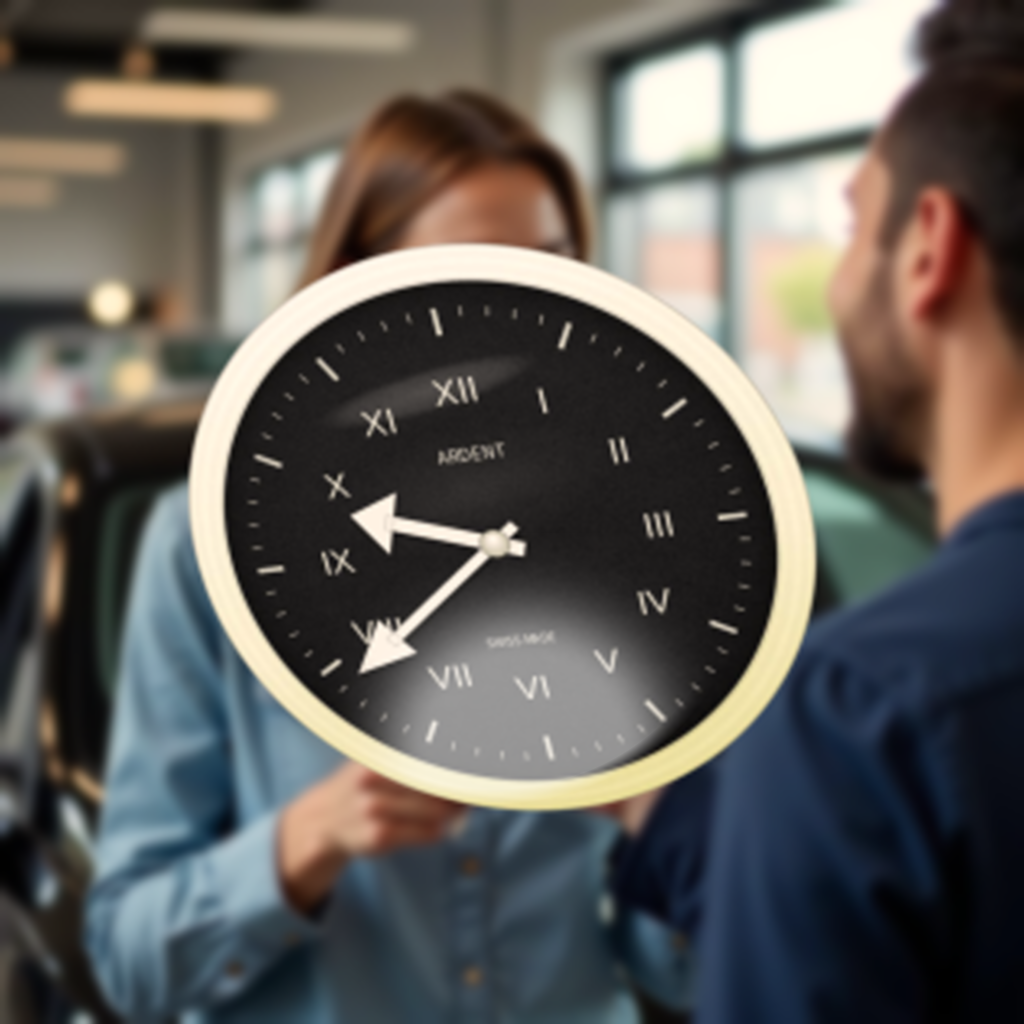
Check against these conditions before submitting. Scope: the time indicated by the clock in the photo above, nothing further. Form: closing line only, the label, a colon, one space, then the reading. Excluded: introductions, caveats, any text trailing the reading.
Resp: 9:39
